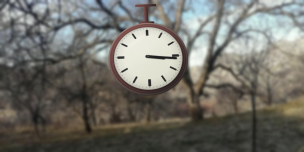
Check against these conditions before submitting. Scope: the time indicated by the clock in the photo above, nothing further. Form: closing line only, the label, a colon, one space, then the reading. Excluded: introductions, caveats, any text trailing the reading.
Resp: 3:16
